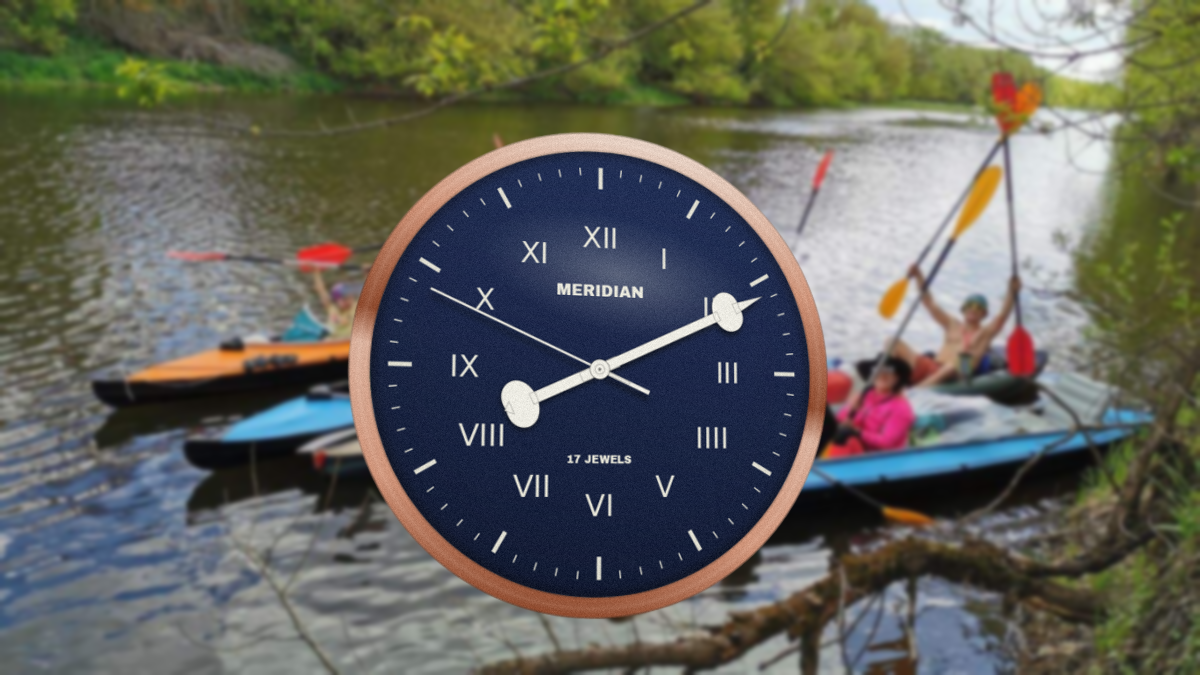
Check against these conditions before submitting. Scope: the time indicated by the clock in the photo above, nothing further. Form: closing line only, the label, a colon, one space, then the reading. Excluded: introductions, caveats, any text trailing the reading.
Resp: 8:10:49
